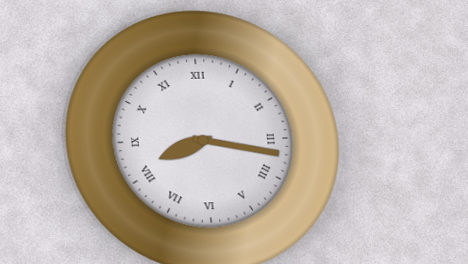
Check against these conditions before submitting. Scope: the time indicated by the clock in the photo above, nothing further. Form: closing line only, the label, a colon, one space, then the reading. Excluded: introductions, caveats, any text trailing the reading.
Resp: 8:17
